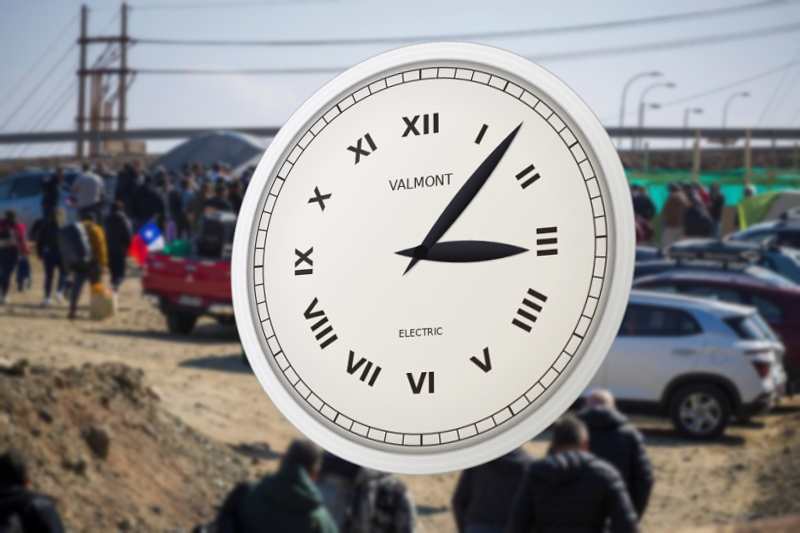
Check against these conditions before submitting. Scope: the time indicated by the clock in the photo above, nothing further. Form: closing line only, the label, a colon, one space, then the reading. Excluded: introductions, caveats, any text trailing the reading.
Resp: 3:07
